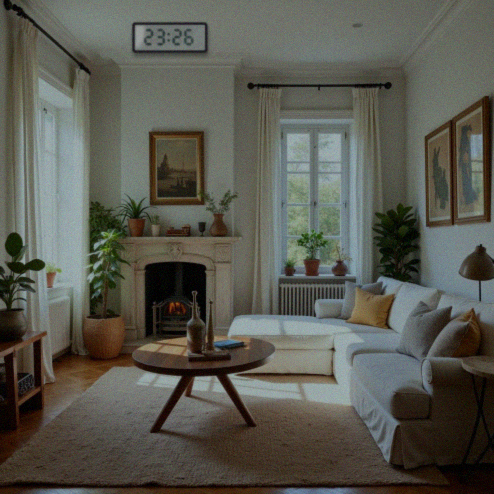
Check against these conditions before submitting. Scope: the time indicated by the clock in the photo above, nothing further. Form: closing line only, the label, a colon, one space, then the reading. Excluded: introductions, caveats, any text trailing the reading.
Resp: 23:26
